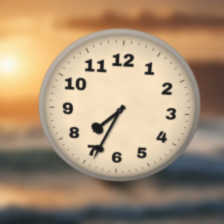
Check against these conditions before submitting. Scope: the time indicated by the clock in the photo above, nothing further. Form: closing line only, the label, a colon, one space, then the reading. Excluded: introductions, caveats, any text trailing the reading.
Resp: 7:34
